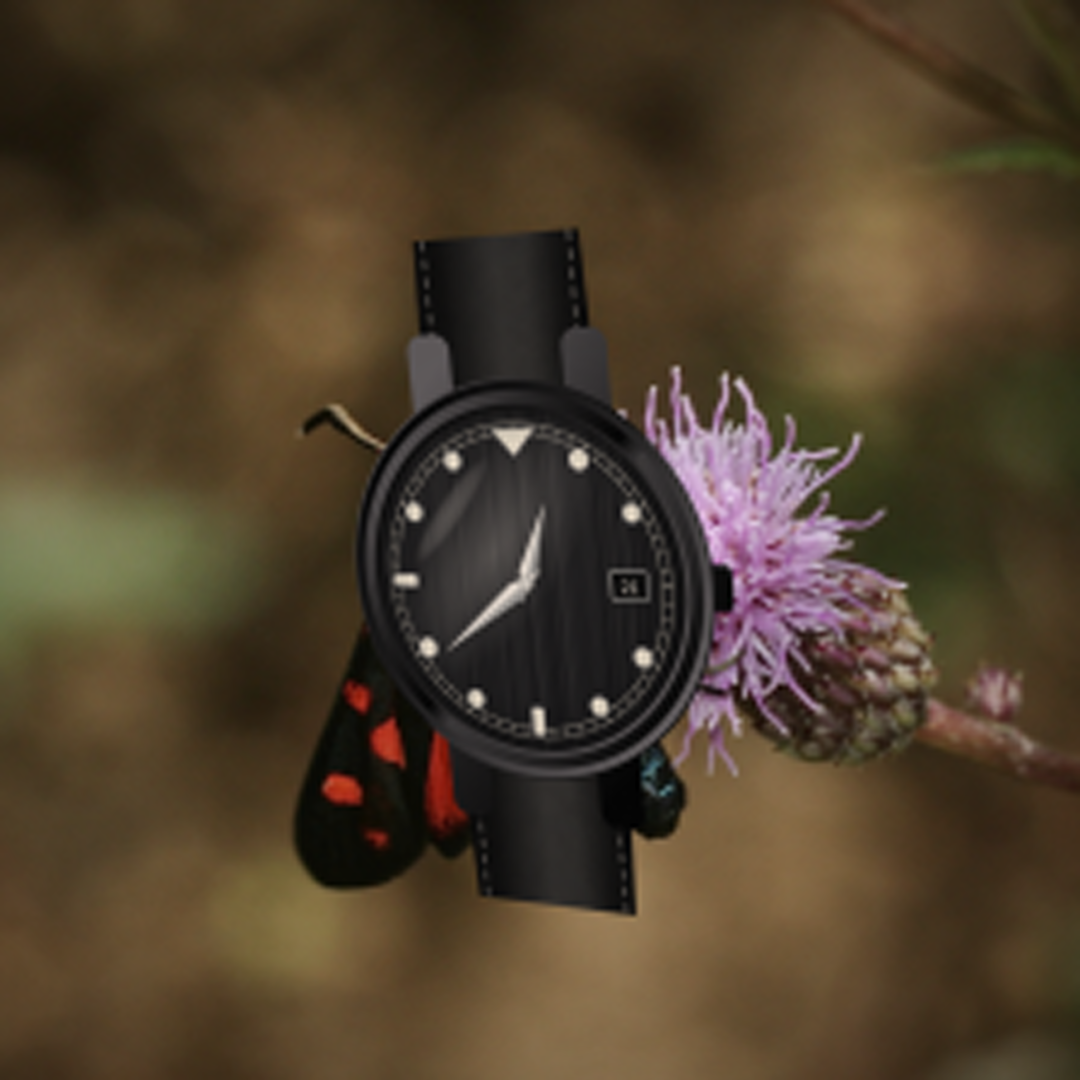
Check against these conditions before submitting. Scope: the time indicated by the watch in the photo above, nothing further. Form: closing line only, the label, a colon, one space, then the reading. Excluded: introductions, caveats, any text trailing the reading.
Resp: 12:39
